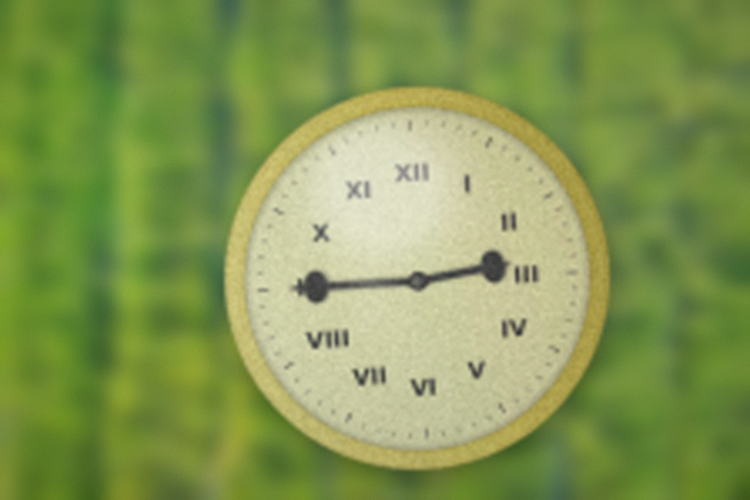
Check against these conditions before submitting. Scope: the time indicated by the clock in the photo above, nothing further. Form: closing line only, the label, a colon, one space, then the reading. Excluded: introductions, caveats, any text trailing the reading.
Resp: 2:45
